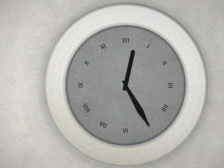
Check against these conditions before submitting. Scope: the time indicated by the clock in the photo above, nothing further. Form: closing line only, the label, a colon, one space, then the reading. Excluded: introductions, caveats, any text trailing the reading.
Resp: 12:25
